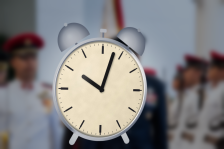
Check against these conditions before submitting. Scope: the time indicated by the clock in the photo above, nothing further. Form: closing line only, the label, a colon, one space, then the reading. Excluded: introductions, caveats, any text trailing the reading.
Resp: 10:03
